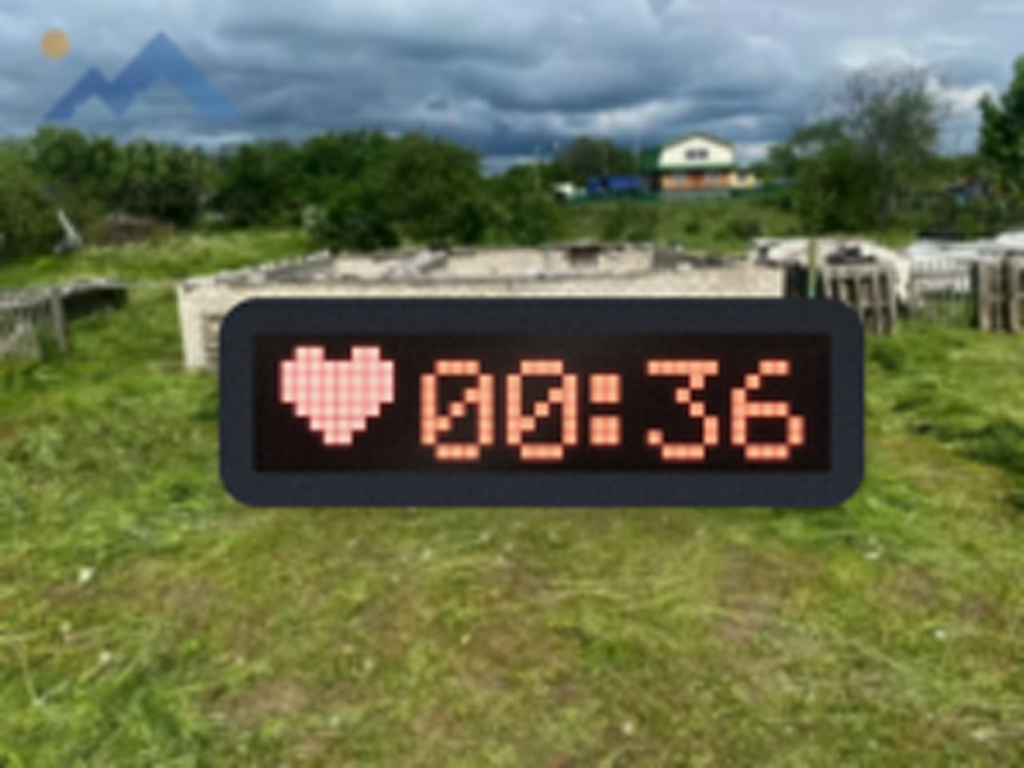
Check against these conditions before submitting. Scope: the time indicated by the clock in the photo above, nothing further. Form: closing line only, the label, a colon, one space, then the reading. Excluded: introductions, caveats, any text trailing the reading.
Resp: 0:36
